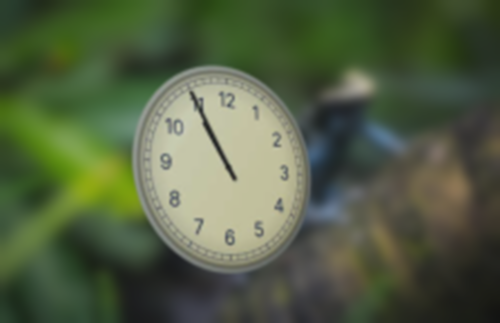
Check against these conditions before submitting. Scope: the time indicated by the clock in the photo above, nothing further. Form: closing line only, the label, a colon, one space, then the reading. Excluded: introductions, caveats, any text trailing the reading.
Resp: 10:55
